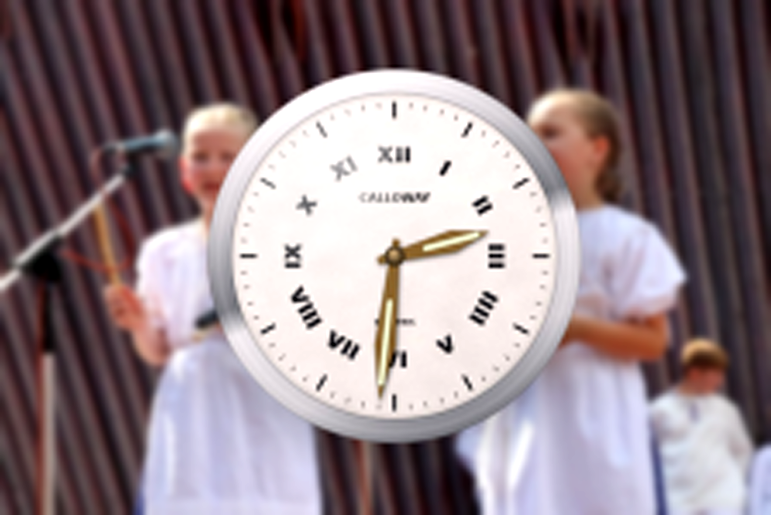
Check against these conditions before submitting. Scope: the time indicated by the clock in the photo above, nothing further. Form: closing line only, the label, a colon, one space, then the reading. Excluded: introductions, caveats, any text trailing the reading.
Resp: 2:31
